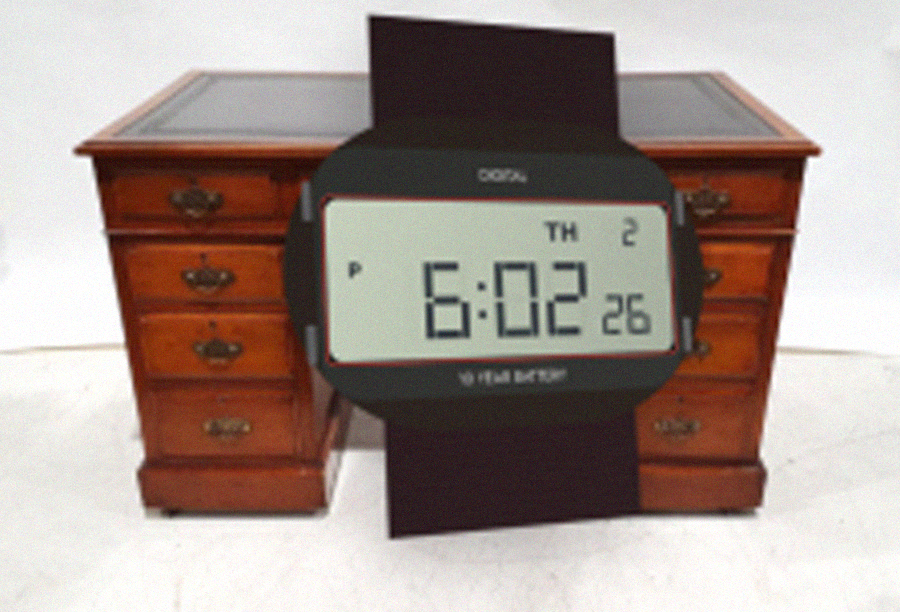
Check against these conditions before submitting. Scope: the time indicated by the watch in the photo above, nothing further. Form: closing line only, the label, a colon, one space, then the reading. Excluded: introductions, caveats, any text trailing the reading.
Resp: 6:02:26
